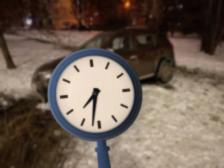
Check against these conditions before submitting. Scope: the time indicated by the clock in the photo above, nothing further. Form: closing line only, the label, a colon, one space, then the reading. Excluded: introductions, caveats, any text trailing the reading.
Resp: 7:32
